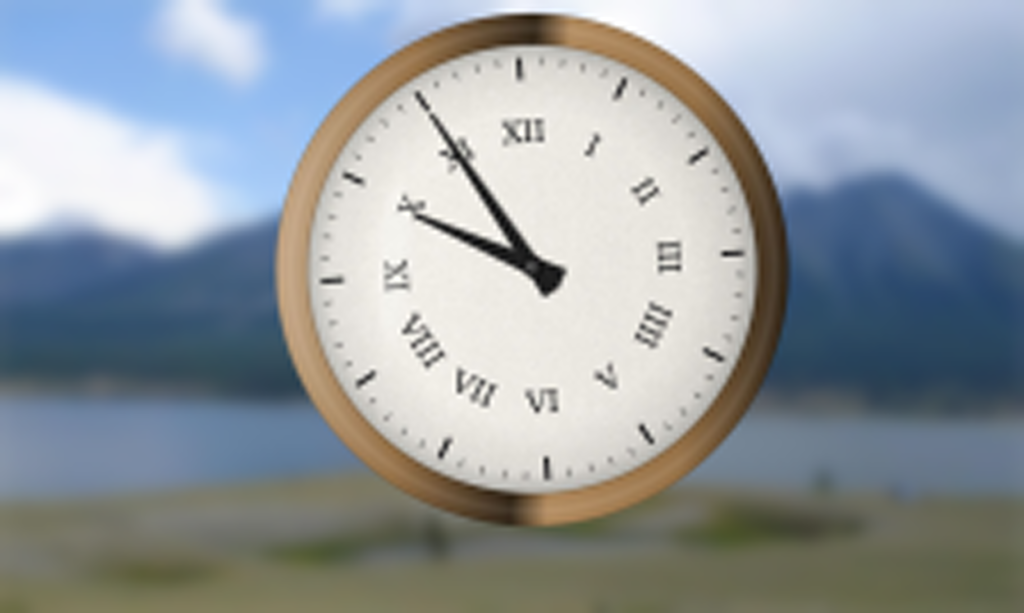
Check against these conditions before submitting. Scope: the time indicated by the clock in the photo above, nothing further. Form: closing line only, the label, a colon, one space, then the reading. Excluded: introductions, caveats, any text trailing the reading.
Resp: 9:55
